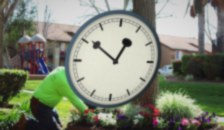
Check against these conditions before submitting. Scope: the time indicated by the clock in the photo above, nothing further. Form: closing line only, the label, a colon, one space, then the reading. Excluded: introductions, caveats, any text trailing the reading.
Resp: 12:51
